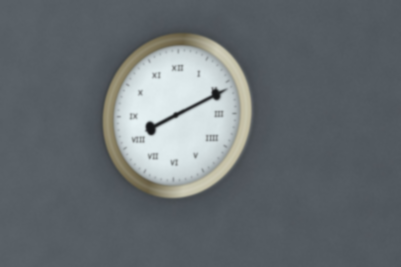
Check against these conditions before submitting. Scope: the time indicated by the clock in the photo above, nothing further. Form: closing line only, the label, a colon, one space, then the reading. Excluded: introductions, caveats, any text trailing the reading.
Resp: 8:11
